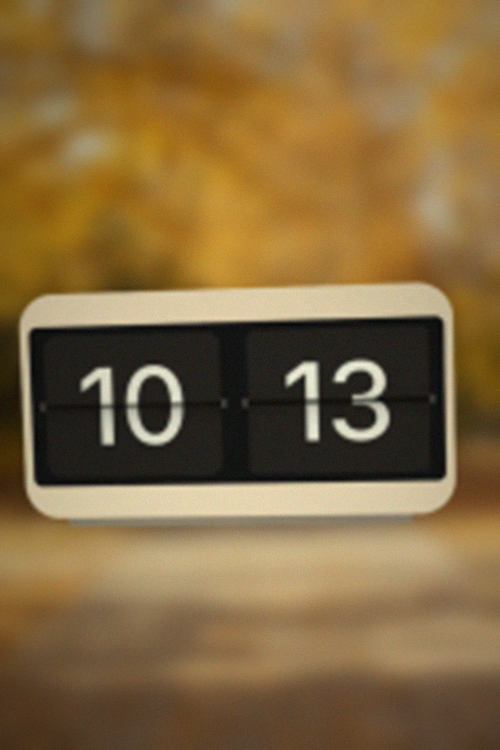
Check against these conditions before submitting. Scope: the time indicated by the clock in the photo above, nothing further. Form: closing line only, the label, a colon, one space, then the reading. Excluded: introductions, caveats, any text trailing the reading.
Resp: 10:13
